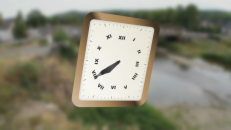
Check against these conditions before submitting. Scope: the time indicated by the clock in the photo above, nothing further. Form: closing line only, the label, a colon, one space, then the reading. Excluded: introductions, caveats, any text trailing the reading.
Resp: 7:39
